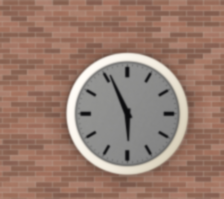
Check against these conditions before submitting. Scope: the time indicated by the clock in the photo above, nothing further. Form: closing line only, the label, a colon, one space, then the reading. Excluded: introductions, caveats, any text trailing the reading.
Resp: 5:56
